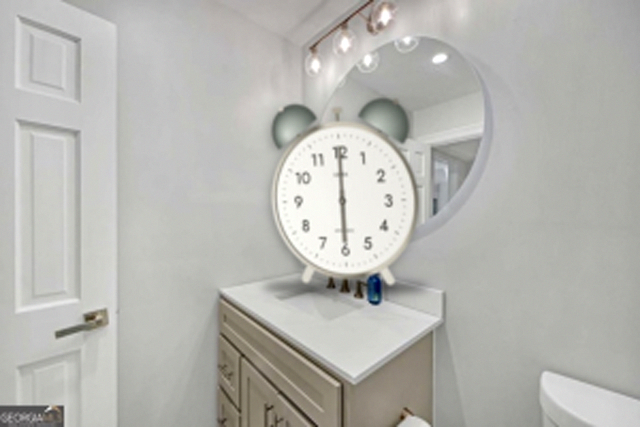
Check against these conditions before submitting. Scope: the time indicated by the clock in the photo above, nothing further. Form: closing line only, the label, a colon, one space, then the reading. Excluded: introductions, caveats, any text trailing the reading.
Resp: 6:00
